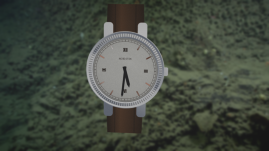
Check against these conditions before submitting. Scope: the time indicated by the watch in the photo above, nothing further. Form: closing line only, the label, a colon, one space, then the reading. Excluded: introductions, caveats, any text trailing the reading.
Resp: 5:31
